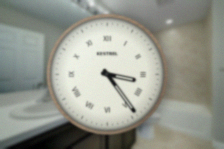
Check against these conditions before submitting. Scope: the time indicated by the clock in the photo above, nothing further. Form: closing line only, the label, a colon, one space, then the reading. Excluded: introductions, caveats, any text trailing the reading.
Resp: 3:24
